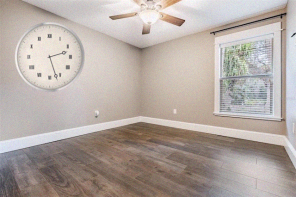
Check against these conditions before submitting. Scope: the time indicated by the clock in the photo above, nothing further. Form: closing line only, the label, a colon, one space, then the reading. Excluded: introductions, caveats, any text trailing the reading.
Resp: 2:27
